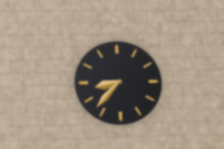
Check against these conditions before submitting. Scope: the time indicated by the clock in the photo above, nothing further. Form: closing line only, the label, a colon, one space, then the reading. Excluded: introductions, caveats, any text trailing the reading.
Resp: 8:37
